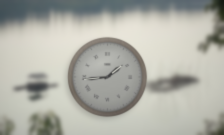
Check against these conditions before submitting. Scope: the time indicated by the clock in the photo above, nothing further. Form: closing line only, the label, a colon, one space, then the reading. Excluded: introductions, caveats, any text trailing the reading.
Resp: 1:44
